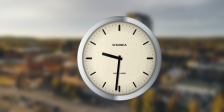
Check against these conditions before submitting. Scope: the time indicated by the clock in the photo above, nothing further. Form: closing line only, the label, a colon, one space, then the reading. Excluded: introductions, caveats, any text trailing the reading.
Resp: 9:31
